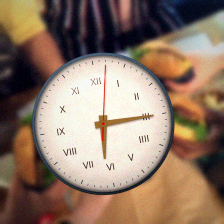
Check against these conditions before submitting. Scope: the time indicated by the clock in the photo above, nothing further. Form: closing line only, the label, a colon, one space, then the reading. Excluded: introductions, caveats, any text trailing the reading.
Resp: 6:15:02
